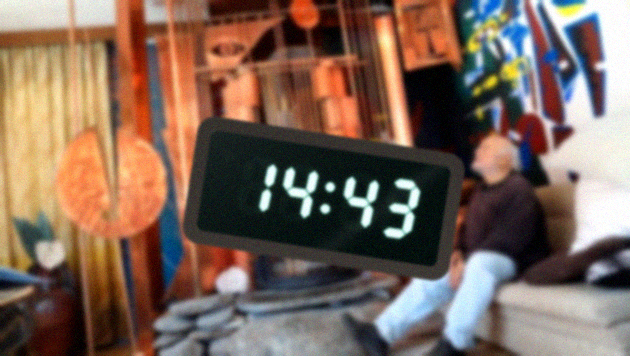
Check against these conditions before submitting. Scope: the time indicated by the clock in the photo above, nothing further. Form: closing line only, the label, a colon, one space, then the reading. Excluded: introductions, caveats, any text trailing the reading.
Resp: 14:43
